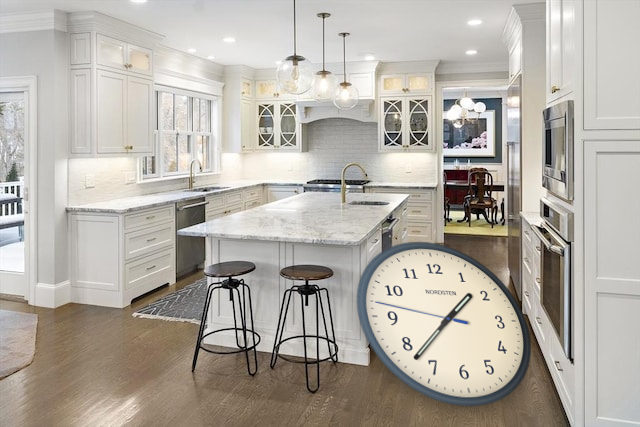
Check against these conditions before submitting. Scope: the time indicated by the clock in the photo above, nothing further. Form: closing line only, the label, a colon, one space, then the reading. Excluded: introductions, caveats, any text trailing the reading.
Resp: 1:37:47
